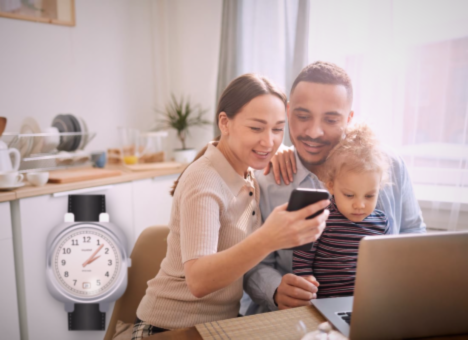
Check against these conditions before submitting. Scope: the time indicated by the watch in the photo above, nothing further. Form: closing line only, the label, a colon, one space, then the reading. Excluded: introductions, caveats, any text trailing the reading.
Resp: 2:07
